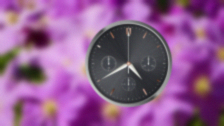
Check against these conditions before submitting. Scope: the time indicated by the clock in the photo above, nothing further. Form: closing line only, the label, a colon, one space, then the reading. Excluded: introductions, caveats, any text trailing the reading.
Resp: 4:40
